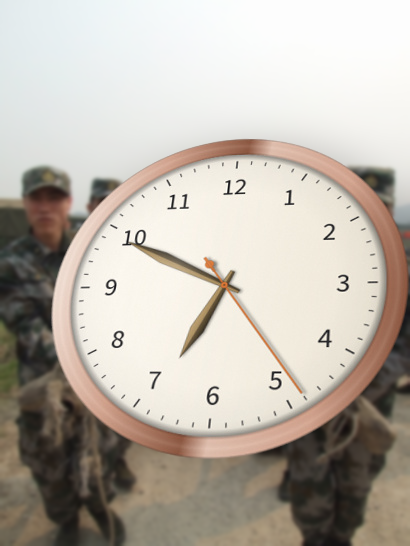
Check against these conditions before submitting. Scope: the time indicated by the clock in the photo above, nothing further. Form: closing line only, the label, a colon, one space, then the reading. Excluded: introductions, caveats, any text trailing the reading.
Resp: 6:49:24
